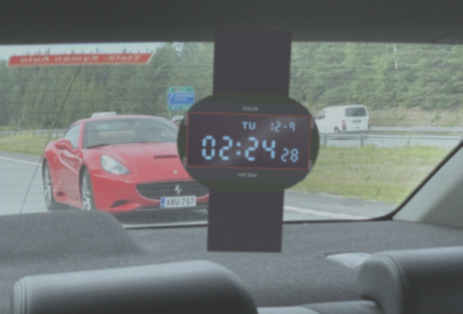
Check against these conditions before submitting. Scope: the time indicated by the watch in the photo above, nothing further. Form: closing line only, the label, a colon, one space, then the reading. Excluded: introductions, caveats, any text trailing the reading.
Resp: 2:24:28
